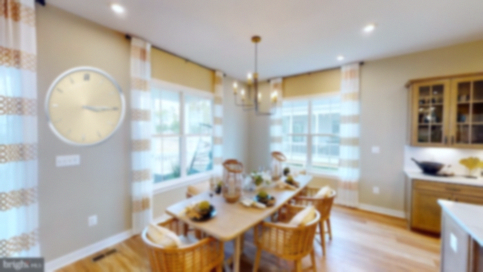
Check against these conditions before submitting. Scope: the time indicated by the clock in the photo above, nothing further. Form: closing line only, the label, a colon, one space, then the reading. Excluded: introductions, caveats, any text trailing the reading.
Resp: 3:15
